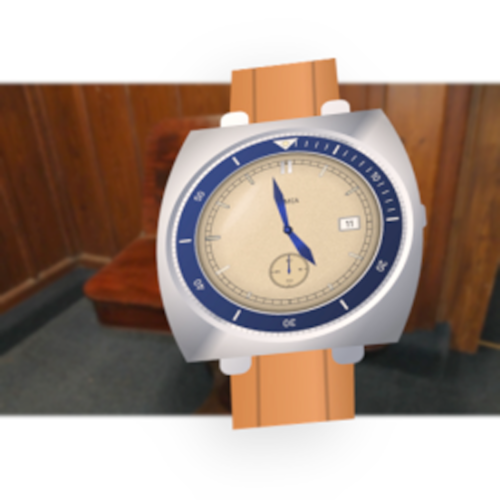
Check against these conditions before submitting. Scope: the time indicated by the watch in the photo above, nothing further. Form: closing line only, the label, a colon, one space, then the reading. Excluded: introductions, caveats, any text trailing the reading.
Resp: 4:58
